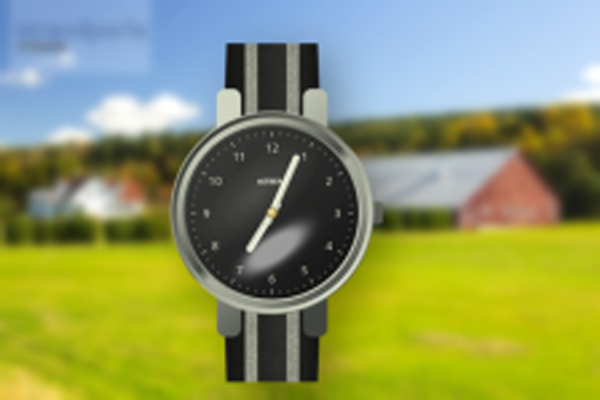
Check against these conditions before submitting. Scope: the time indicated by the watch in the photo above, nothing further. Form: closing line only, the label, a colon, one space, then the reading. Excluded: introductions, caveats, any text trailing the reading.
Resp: 7:04
